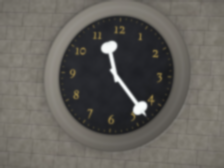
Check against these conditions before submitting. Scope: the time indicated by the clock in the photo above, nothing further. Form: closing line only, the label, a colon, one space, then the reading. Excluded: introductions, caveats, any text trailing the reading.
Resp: 11:23
